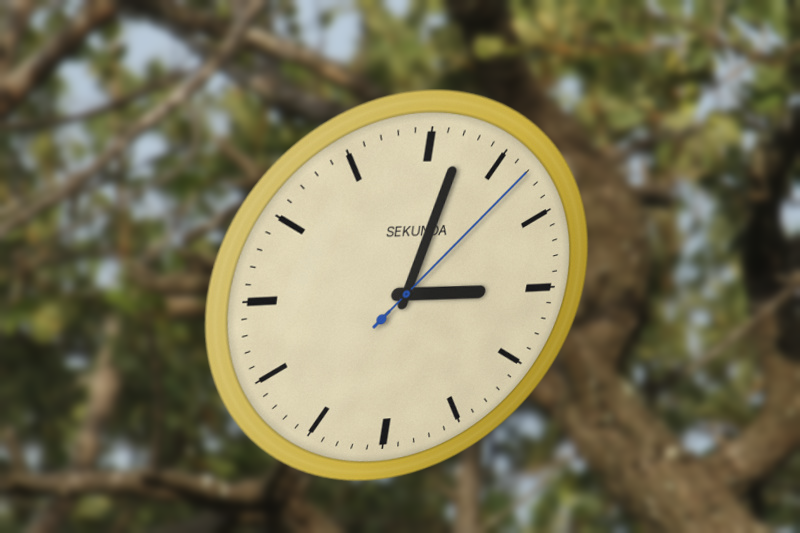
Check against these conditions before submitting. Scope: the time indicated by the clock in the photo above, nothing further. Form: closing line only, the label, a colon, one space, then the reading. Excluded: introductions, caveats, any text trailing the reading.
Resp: 3:02:07
